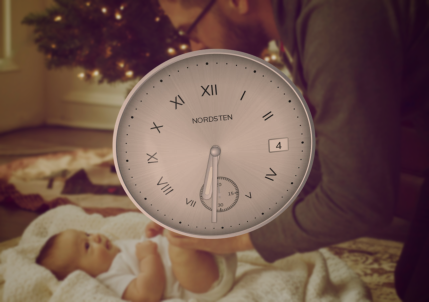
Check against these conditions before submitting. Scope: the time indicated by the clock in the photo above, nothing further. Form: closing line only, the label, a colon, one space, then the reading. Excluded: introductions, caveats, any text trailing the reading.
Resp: 6:31
